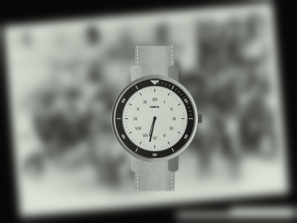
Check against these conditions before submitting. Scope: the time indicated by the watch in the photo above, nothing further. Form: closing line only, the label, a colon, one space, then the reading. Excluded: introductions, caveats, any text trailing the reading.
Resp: 6:32
